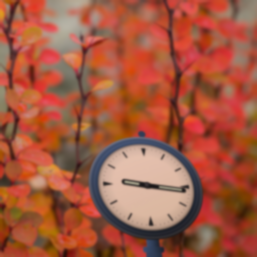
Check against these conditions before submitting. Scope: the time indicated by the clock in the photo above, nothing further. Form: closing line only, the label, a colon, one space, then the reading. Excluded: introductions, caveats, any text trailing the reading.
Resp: 9:16
